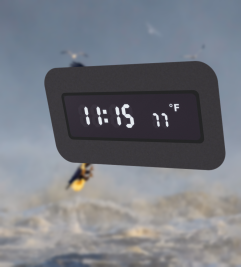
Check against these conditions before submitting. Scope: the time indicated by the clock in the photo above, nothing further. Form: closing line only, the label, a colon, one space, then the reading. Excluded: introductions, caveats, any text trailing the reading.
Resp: 11:15
